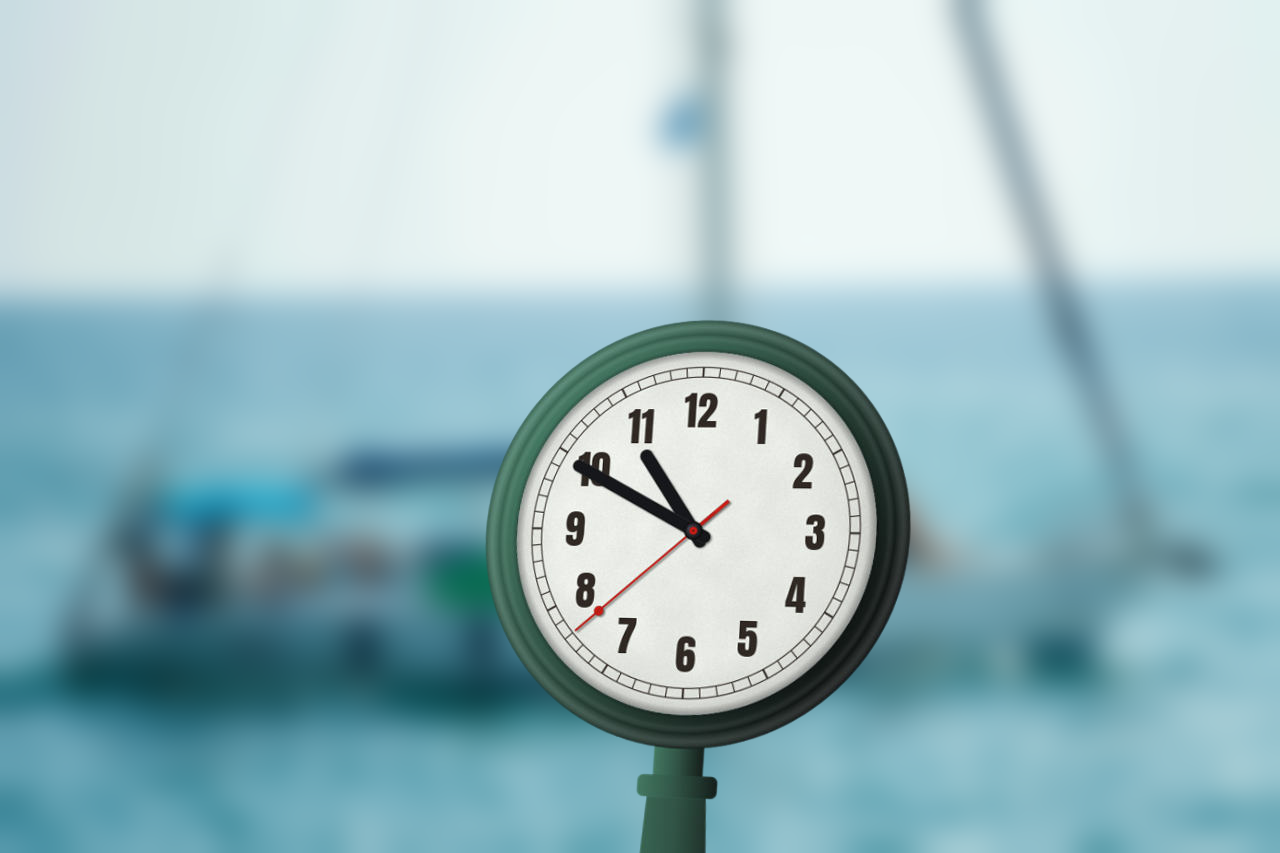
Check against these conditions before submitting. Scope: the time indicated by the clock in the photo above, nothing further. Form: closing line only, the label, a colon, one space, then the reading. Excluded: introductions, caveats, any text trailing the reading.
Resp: 10:49:38
